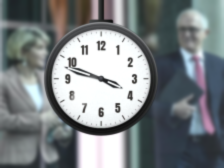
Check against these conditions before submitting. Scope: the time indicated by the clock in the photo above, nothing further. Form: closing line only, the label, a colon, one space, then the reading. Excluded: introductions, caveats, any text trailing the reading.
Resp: 3:48
